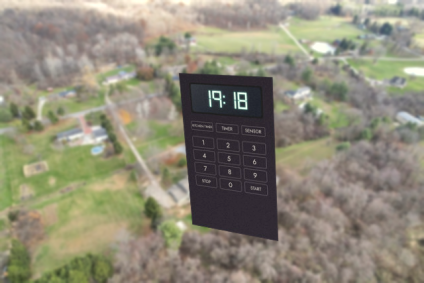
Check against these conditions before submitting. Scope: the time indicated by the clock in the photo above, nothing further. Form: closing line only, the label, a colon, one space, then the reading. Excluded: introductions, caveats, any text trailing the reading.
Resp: 19:18
